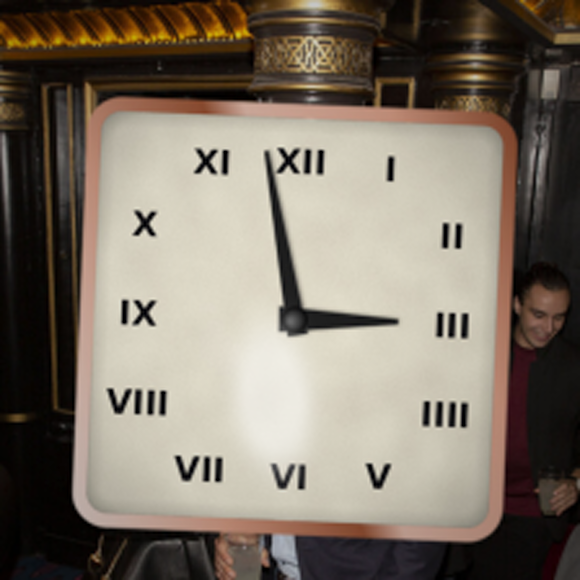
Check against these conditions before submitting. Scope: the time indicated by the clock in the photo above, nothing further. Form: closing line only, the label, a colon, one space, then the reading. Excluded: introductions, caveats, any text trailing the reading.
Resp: 2:58
